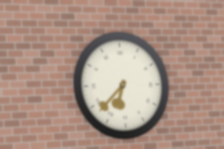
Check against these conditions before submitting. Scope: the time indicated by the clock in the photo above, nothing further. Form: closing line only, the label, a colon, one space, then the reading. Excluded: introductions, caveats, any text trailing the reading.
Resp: 6:38
